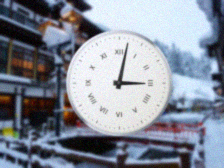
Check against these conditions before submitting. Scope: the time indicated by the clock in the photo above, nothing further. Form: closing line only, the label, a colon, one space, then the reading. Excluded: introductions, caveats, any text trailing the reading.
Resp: 3:02
